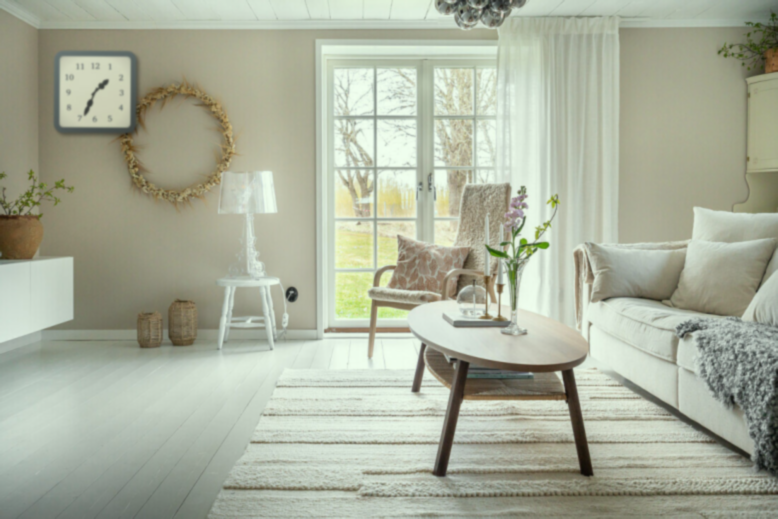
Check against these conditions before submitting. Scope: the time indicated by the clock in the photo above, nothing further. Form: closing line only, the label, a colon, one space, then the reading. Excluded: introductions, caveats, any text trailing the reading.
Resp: 1:34
